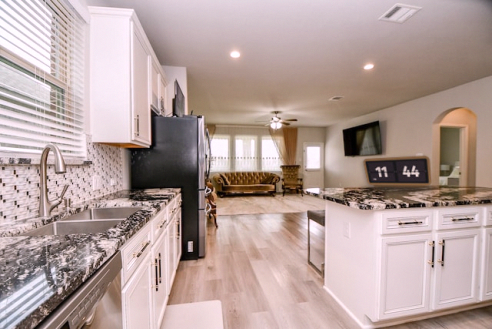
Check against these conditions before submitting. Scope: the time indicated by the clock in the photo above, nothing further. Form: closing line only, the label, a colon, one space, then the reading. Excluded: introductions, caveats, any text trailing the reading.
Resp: 11:44
